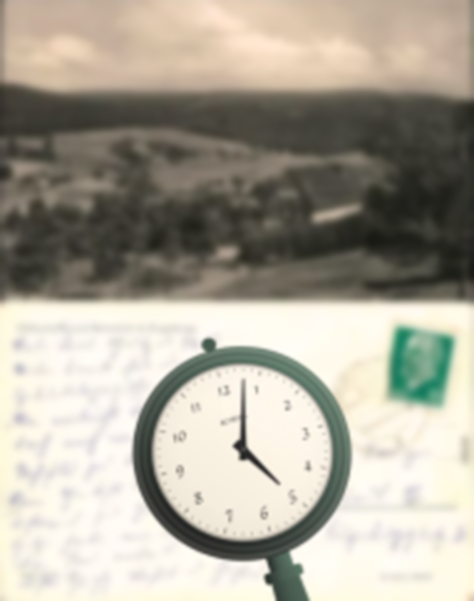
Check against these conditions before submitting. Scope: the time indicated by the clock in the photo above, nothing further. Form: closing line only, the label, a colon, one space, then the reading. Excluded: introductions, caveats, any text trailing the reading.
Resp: 5:03
